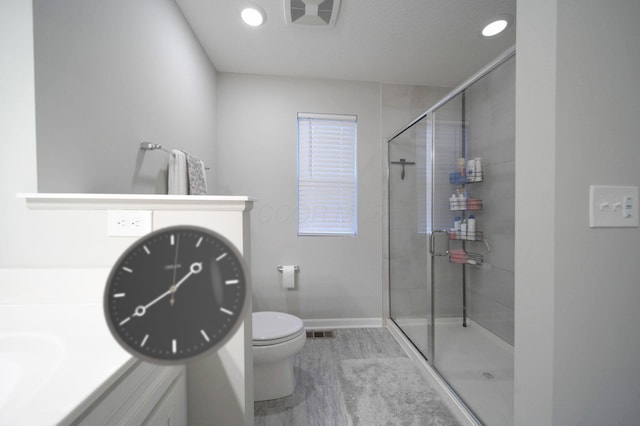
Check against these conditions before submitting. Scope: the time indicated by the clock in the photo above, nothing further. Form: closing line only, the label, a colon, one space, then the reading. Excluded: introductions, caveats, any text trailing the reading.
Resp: 1:40:01
